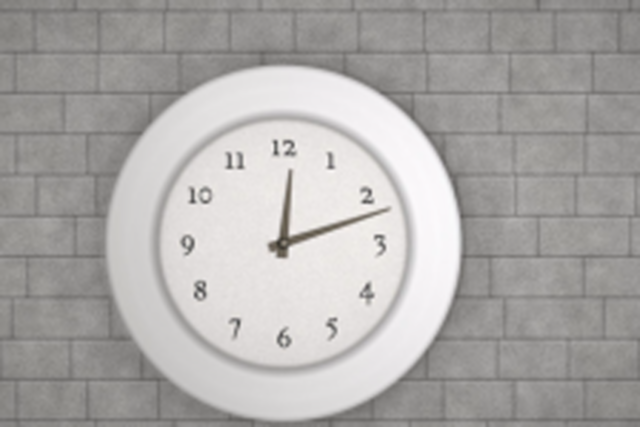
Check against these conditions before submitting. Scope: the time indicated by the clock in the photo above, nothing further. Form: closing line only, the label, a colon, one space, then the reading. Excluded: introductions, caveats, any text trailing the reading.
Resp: 12:12
